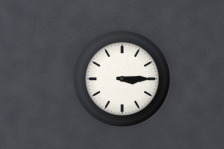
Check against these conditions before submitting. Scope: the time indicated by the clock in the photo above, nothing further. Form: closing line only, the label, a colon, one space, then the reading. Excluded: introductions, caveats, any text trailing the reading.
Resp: 3:15
